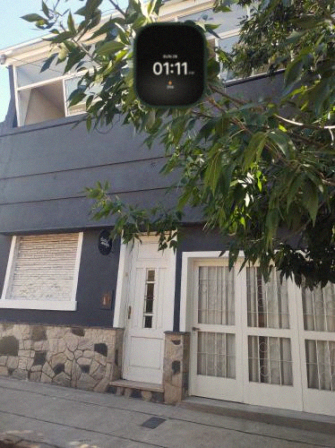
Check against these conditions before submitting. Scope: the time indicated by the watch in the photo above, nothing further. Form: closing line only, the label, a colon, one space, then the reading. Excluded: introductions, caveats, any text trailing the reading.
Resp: 1:11
